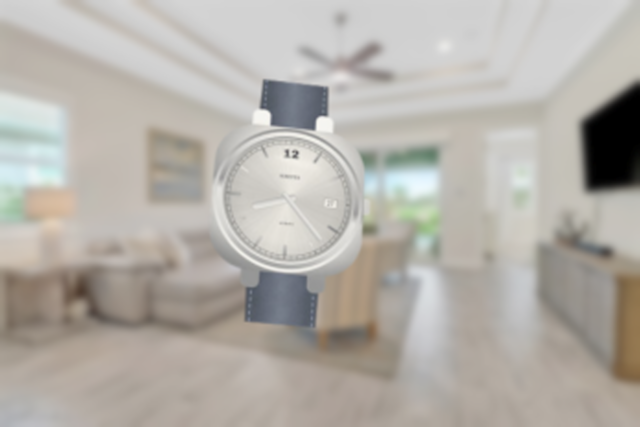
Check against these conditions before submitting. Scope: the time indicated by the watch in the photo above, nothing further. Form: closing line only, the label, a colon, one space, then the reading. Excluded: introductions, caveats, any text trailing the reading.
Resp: 8:23
